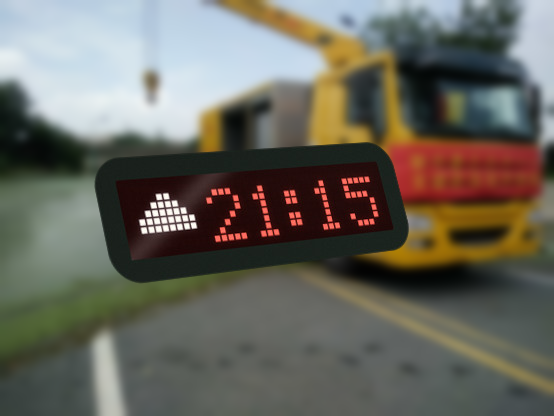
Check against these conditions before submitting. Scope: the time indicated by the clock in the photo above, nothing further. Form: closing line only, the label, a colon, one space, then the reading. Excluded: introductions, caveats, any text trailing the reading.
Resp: 21:15
